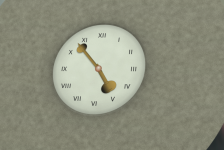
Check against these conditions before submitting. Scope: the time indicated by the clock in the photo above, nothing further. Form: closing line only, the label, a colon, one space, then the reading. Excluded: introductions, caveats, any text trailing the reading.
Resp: 4:53
